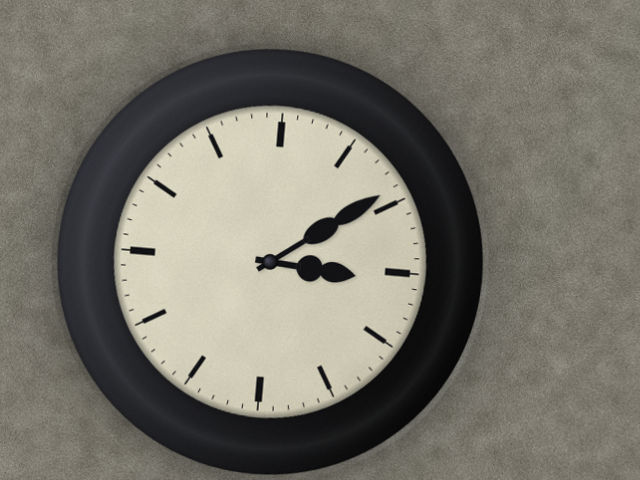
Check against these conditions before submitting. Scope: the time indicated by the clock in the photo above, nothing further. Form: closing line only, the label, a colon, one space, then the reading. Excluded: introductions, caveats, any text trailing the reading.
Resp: 3:09
